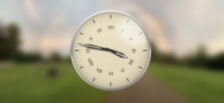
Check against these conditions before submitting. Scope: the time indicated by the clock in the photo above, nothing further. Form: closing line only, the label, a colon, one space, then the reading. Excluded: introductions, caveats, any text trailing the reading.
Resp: 3:47
